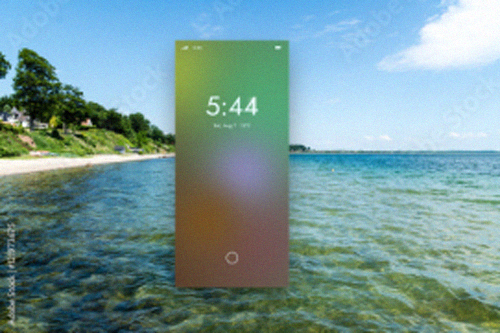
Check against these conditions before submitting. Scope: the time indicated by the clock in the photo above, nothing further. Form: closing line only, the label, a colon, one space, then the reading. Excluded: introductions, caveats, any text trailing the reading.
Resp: 5:44
